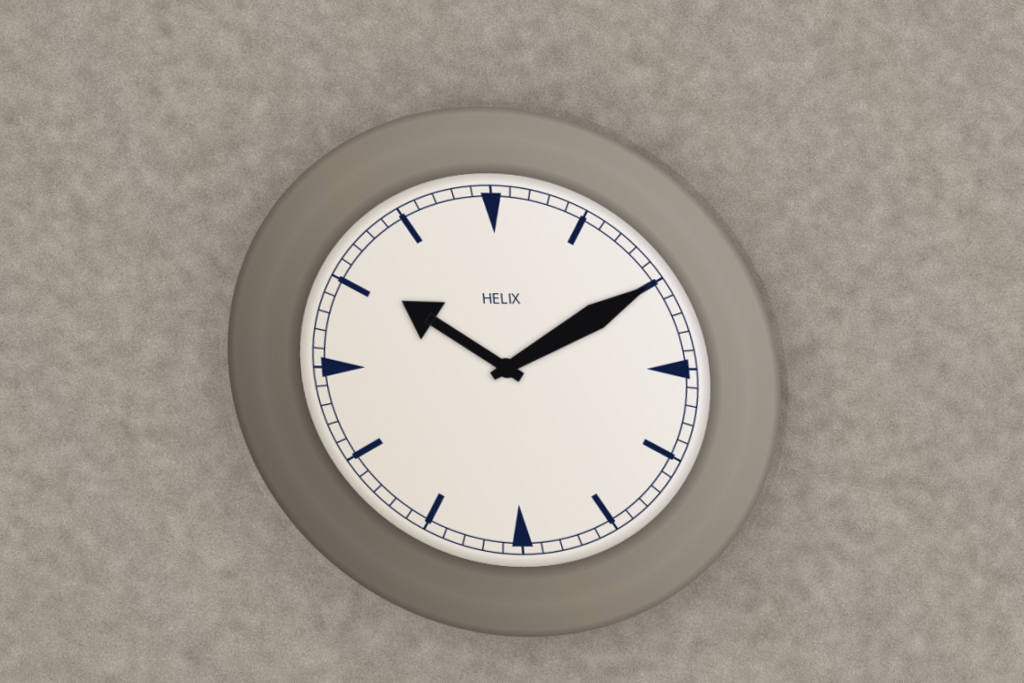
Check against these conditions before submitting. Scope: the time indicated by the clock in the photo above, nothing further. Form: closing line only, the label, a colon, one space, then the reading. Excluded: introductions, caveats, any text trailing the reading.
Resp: 10:10
